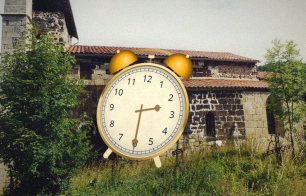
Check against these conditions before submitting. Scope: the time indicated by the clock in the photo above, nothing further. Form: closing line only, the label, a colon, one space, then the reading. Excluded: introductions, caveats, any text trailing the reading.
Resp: 2:30
